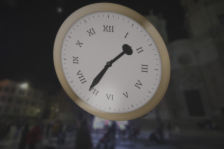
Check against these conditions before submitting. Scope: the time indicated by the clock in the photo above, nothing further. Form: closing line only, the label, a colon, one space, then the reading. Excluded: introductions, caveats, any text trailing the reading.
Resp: 1:36
